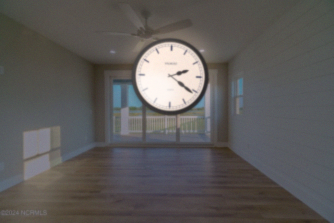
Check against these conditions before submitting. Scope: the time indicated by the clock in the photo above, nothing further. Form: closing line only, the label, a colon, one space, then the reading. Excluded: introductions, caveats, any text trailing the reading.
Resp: 2:21
